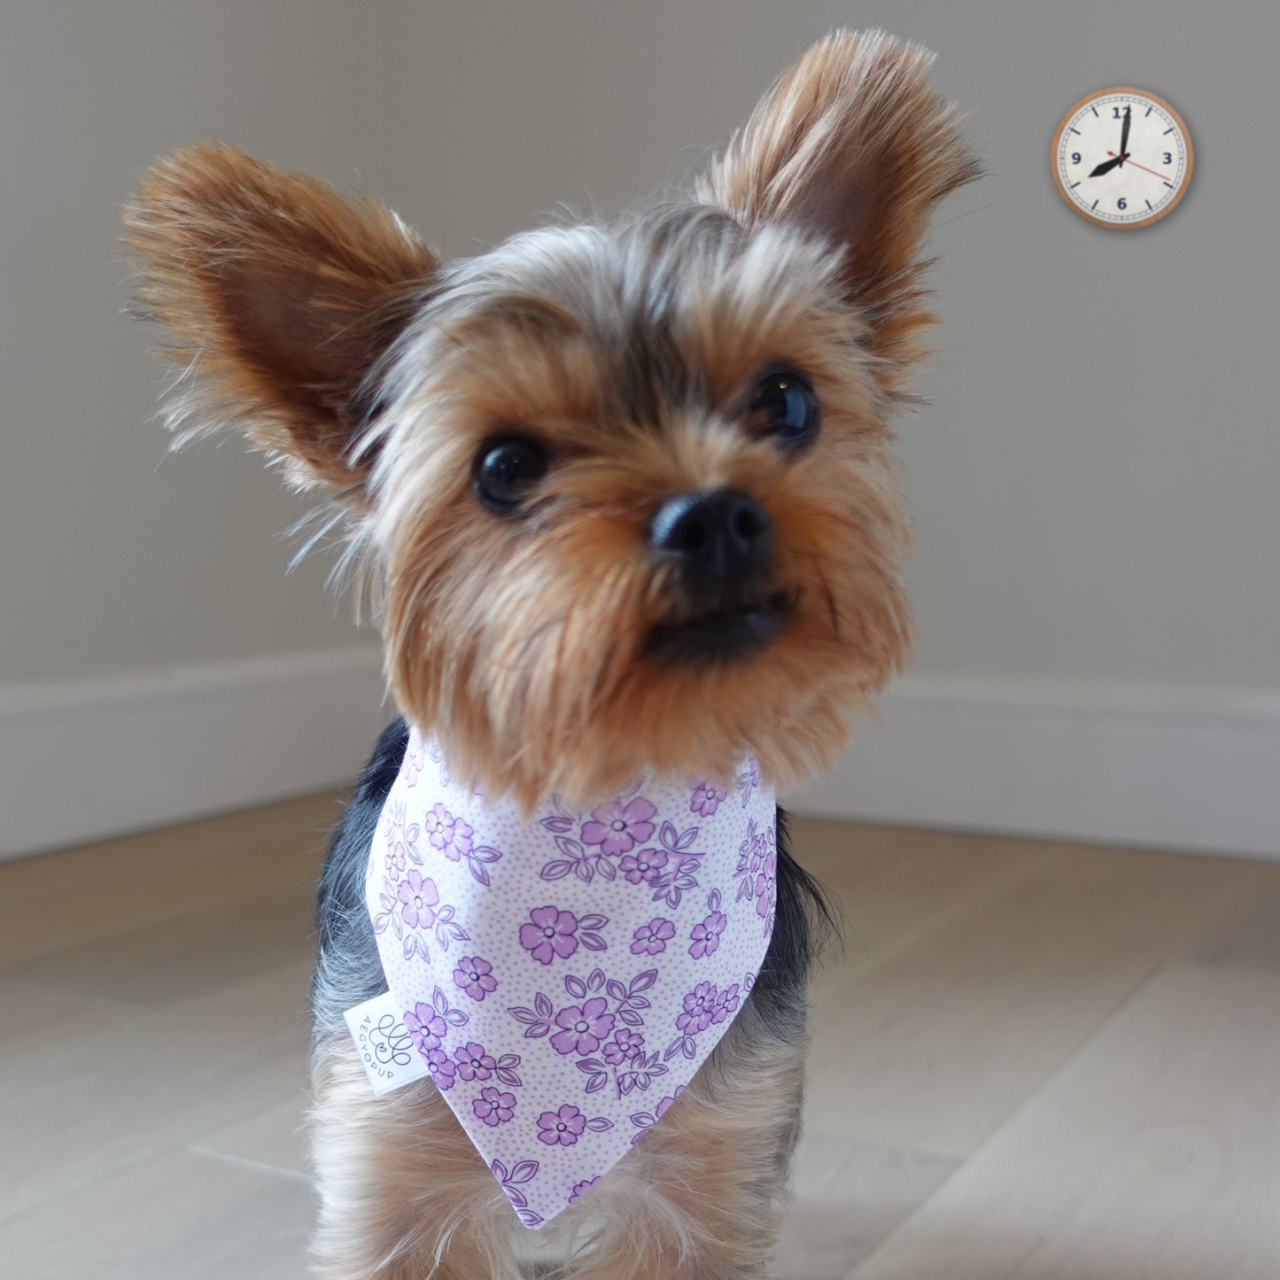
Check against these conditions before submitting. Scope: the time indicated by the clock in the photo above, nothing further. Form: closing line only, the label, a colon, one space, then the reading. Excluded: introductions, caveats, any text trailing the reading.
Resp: 8:01:19
